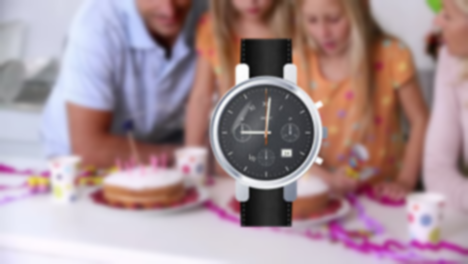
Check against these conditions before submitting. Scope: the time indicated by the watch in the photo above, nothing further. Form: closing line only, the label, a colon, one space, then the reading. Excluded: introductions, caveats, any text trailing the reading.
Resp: 9:01
